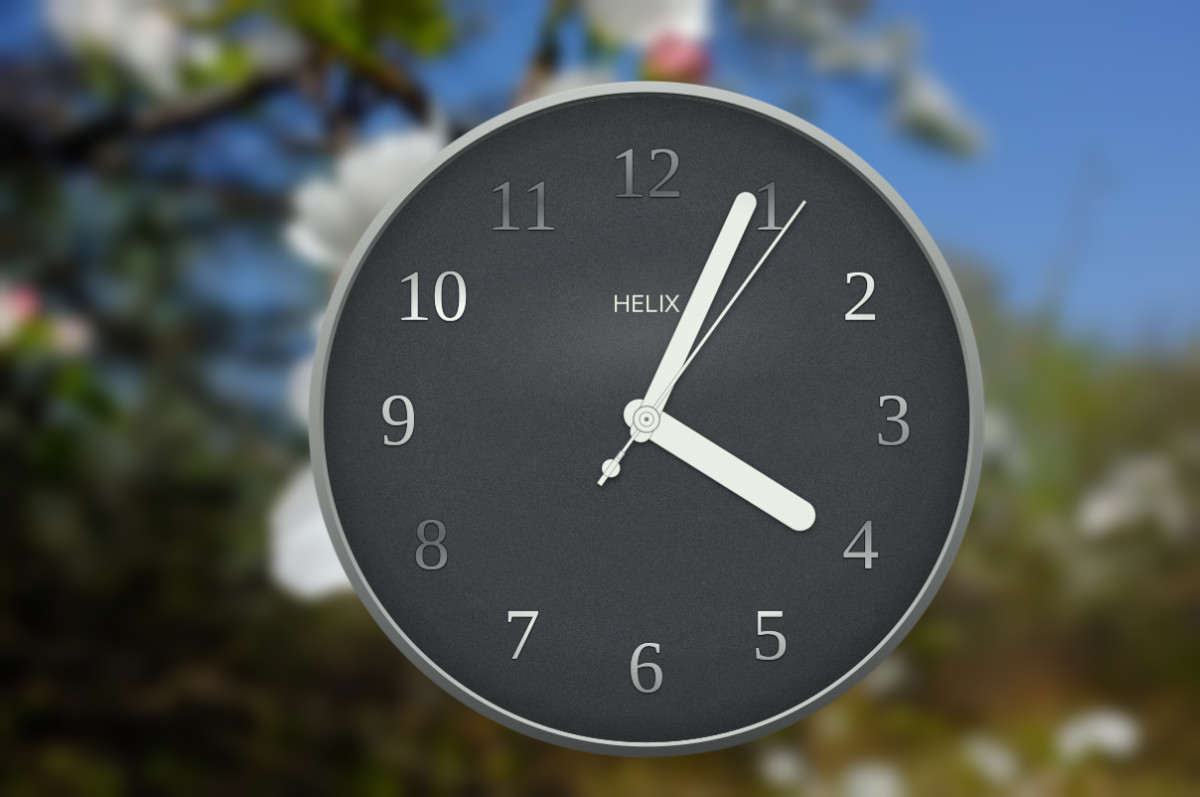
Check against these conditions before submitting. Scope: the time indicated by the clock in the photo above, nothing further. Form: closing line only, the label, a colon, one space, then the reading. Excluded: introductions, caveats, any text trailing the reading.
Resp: 4:04:06
